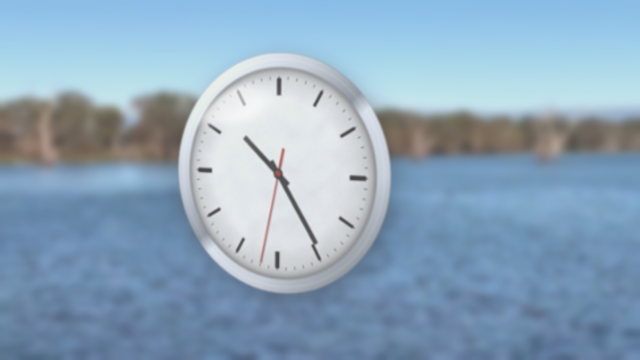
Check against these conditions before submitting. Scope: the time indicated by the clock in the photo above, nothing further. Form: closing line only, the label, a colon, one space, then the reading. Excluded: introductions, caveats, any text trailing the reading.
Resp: 10:24:32
